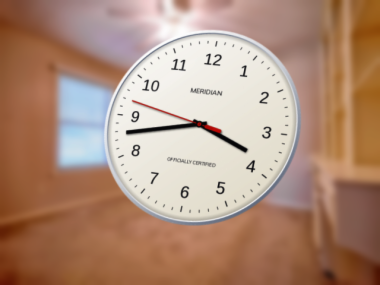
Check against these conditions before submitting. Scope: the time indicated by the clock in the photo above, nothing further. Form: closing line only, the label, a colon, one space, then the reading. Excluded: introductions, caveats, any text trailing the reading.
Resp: 3:42:47
